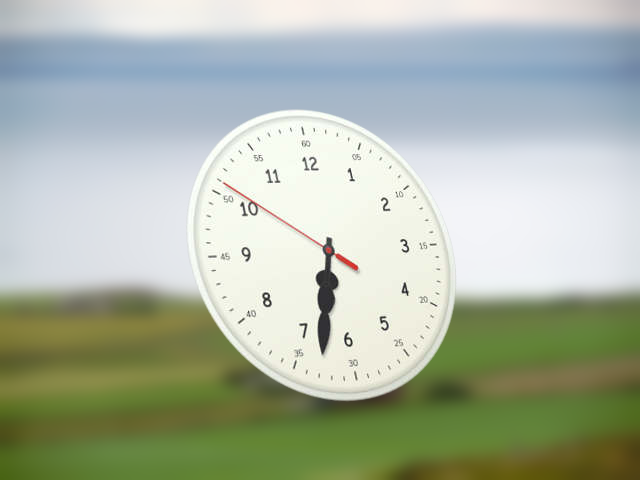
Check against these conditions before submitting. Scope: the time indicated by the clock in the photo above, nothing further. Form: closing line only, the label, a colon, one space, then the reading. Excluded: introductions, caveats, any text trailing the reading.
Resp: 6:32:51
